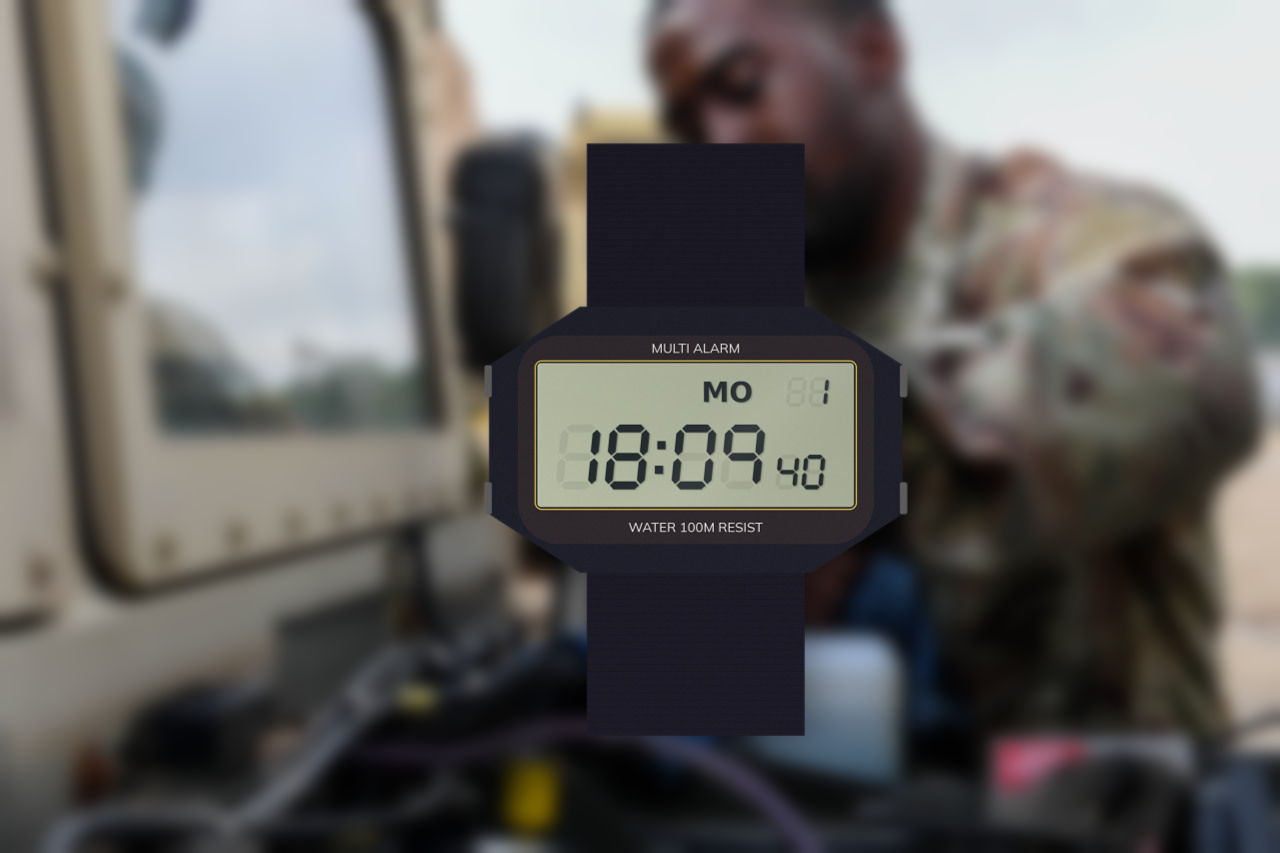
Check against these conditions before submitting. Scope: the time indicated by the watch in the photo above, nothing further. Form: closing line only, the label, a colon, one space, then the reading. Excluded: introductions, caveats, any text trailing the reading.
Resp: 18:09:40
